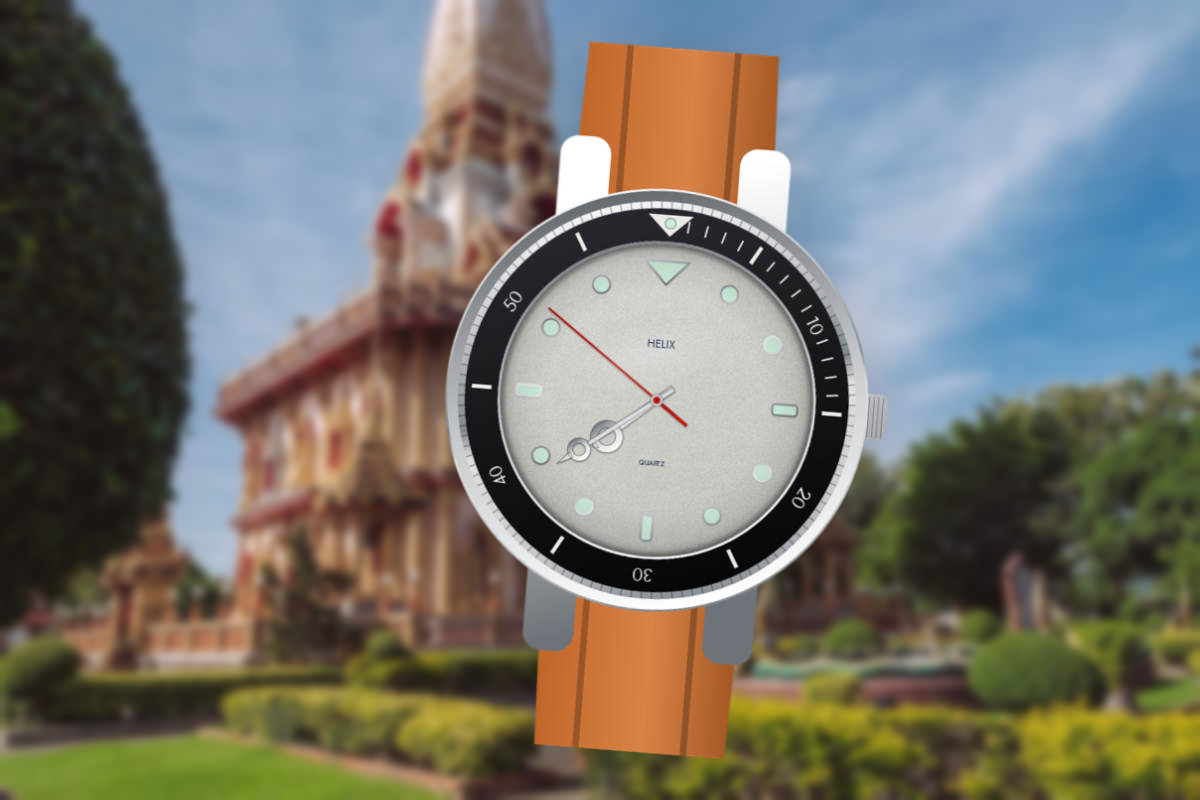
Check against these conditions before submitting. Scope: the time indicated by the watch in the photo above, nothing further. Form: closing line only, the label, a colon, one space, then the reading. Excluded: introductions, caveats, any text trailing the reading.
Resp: 7:38:51
